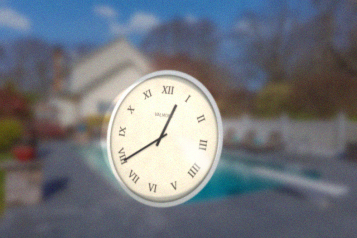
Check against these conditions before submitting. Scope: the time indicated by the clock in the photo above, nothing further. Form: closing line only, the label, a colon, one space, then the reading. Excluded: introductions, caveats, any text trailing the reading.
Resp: 12:39
